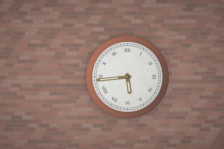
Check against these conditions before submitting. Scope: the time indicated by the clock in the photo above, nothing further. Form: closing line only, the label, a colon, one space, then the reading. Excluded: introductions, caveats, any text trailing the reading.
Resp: 5:44
